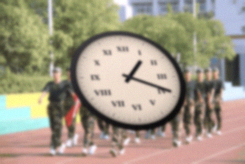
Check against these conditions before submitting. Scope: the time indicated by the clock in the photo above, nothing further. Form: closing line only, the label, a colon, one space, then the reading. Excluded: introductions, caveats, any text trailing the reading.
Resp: 1:19
